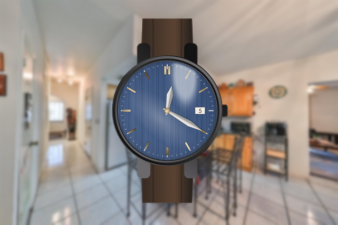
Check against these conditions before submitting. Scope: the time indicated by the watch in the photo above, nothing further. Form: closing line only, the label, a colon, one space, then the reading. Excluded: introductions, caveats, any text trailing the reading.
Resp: 12:20
